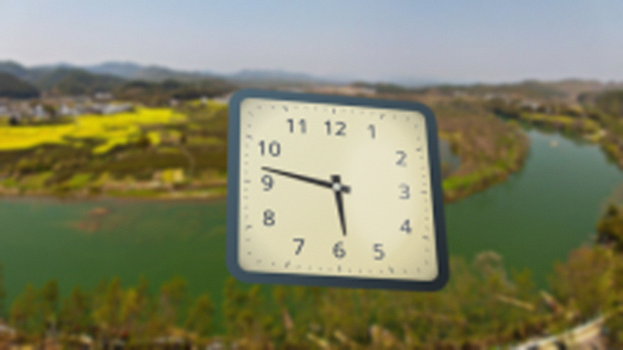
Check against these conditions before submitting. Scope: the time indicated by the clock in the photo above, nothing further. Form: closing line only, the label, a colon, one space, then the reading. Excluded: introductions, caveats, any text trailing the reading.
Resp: 5:47
